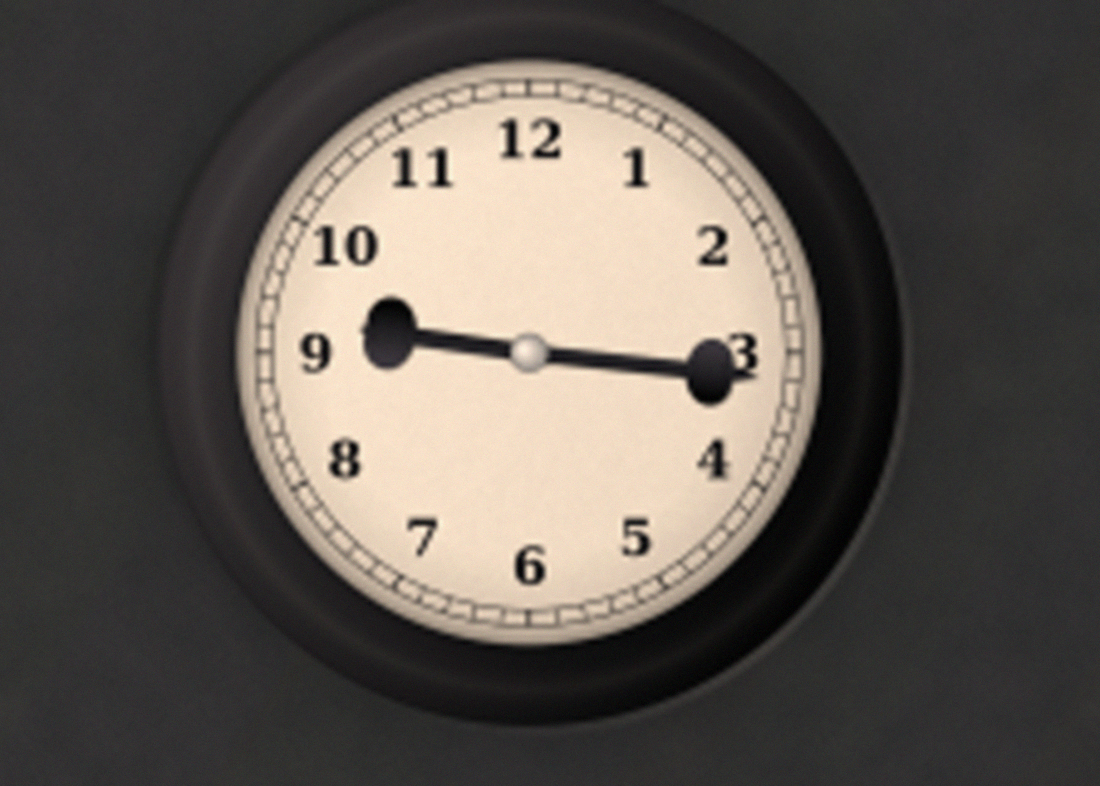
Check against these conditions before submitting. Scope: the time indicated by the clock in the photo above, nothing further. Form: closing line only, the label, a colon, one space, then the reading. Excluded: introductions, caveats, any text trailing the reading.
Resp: 9:16
